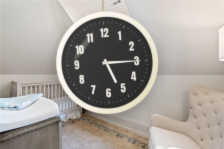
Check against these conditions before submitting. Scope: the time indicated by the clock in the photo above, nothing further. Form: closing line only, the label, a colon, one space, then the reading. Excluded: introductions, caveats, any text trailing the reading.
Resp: 5:15
